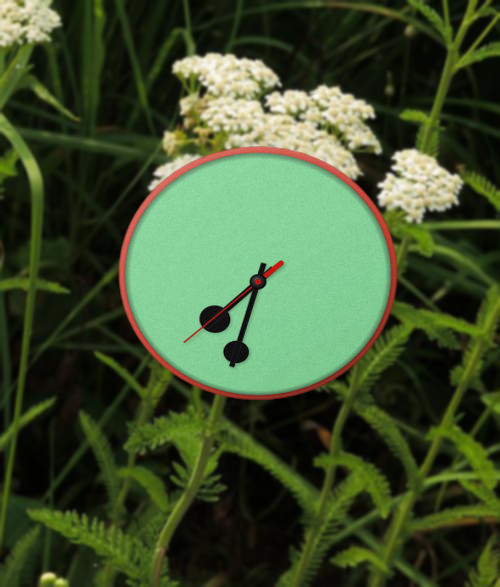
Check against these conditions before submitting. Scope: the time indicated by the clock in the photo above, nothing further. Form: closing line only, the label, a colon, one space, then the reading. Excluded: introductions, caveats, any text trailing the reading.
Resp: 7:32:38
